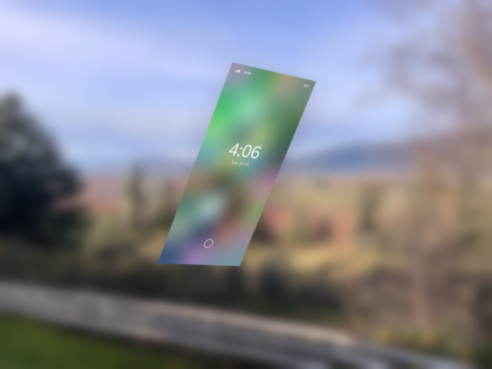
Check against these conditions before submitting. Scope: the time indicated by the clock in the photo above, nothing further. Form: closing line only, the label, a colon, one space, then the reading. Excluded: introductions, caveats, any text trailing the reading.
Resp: 4:06
